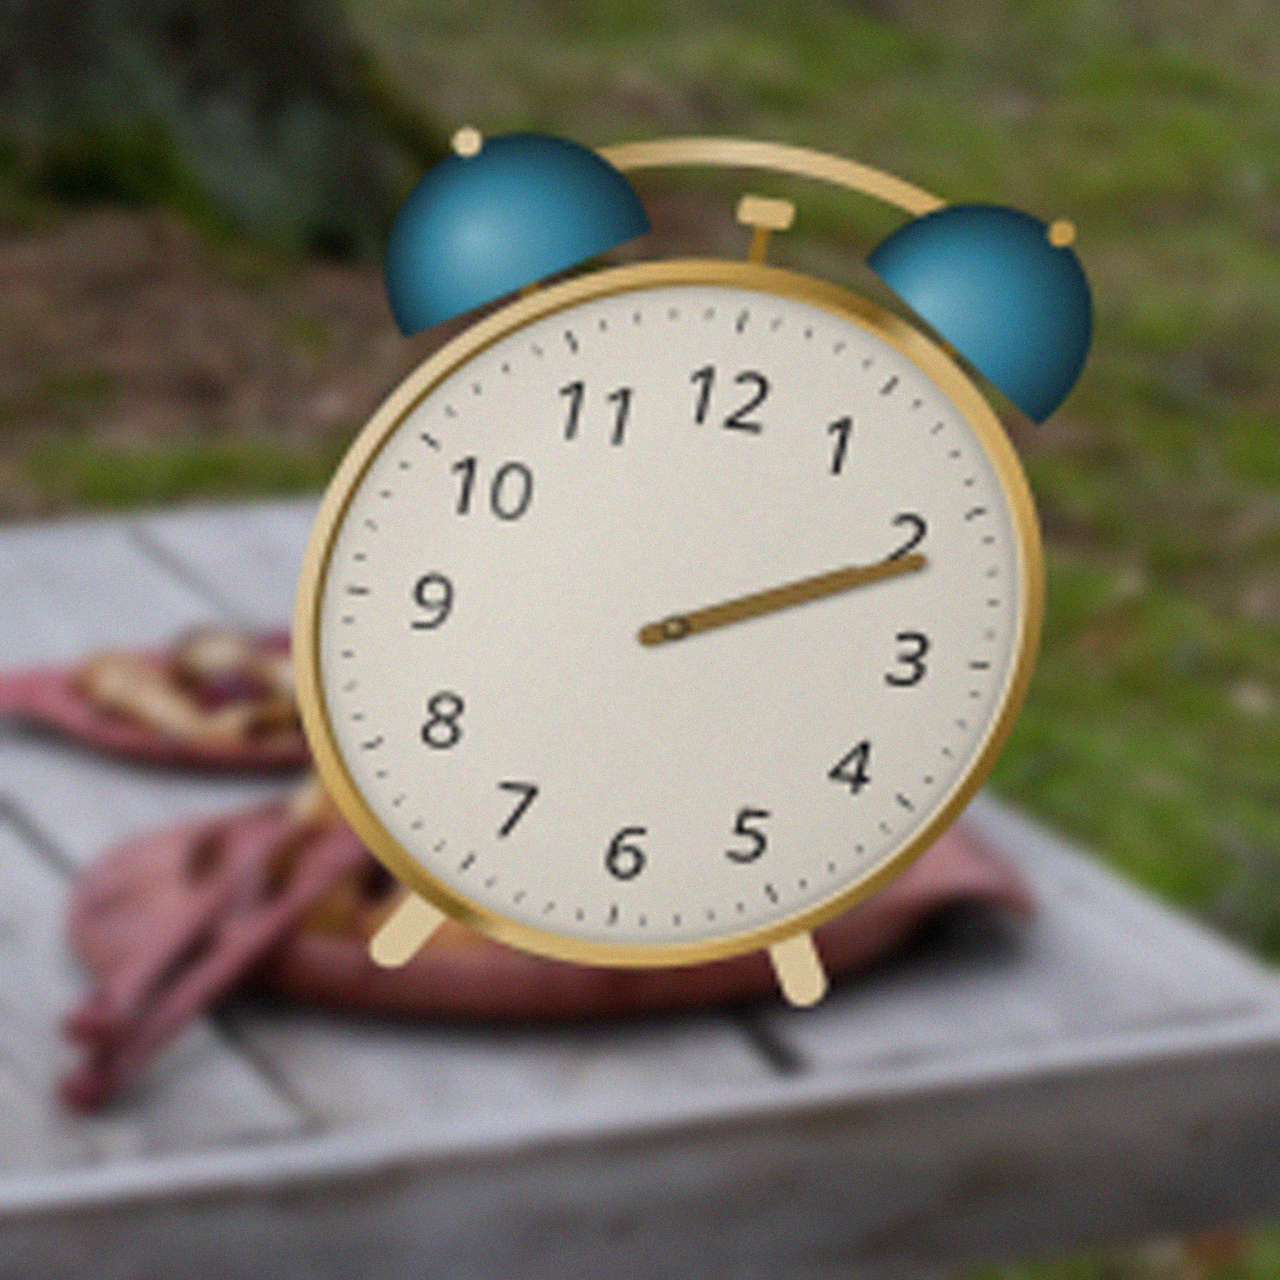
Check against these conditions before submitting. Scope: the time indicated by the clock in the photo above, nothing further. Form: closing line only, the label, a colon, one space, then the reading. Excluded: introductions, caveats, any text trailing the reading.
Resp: 2:11
